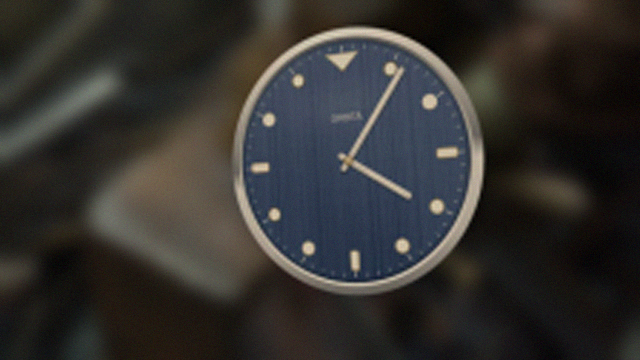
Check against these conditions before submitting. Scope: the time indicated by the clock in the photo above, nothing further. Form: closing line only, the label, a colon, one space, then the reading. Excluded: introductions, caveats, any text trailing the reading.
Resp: 4:06
